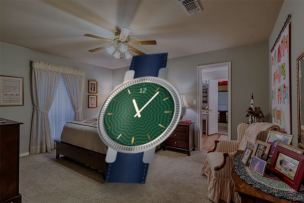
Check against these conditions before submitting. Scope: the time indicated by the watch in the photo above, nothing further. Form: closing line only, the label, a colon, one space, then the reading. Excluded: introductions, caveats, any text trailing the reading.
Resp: 11:06
